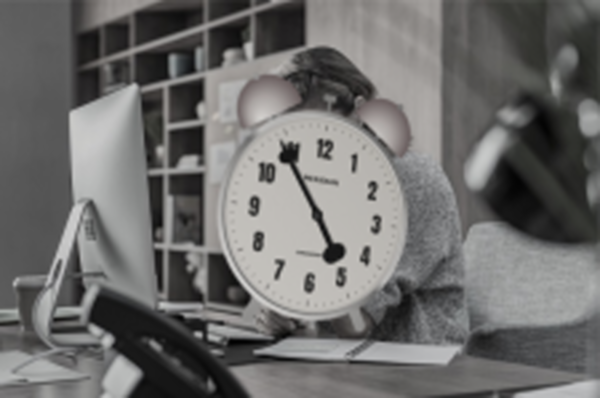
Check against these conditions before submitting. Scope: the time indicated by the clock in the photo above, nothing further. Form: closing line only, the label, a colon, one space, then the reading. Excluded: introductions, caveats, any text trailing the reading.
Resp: 4:54
